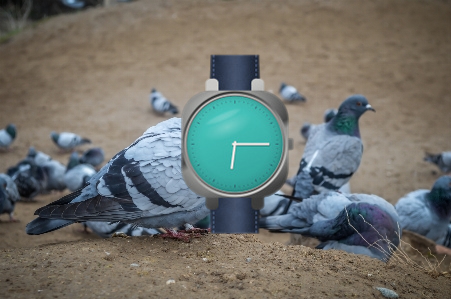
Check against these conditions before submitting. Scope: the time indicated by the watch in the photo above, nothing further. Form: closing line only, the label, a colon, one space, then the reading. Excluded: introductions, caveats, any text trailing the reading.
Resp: 6:15
